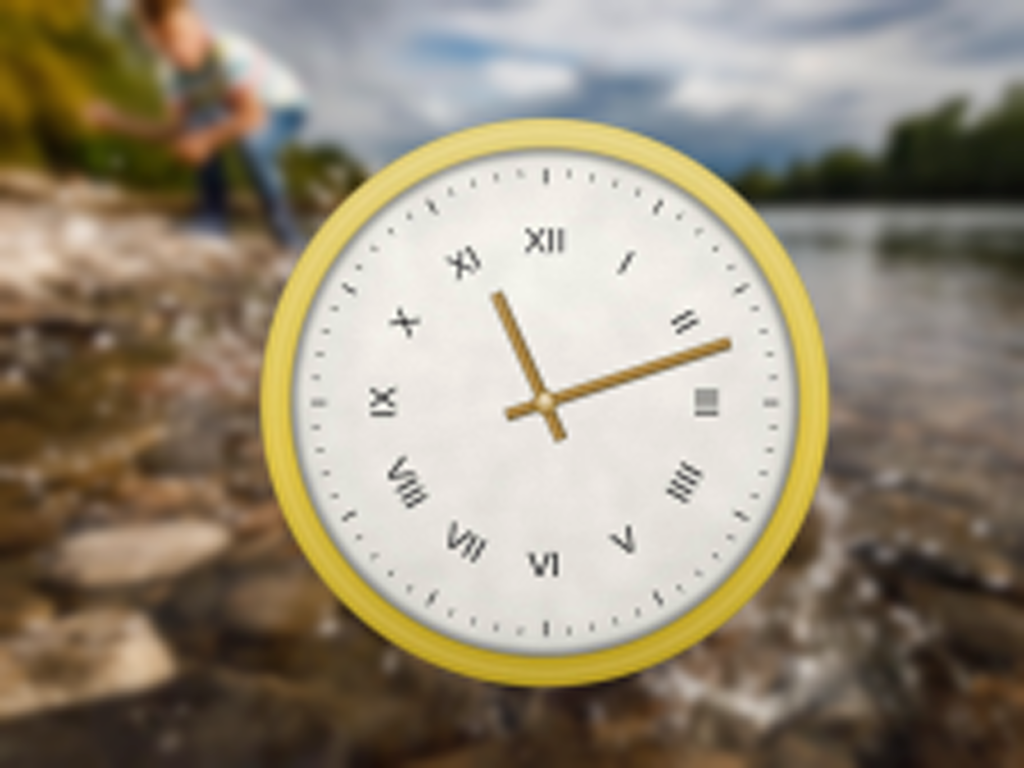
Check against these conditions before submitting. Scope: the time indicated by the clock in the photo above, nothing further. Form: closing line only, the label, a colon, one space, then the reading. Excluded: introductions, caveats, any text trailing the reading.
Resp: 11:12
